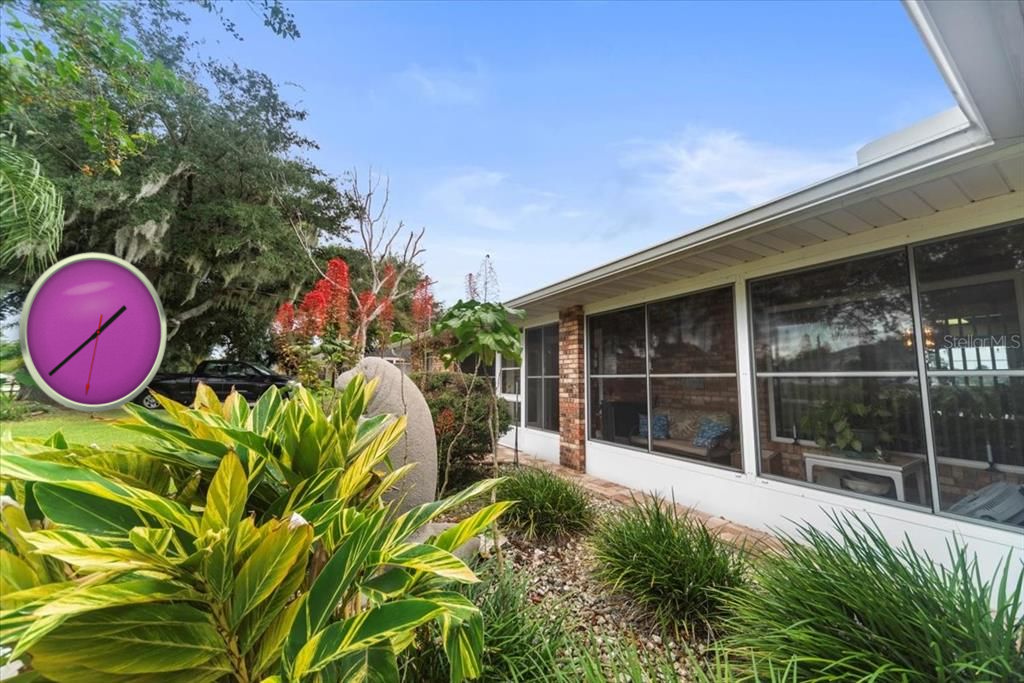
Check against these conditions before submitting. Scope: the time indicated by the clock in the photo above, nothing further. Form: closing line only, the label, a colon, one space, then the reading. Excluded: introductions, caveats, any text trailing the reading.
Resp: 1:38:32
